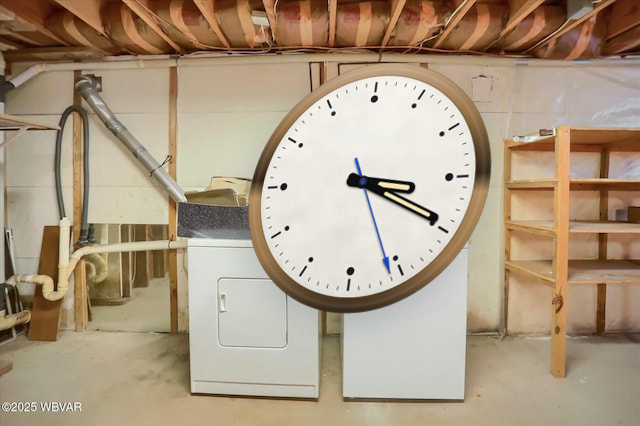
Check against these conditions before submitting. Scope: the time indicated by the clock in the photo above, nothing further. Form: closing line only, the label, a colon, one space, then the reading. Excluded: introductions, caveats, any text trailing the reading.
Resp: 3:19:26
